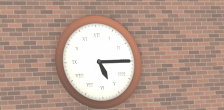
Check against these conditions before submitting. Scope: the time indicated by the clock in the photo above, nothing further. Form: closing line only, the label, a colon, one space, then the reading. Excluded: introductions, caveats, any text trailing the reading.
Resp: 5:15
